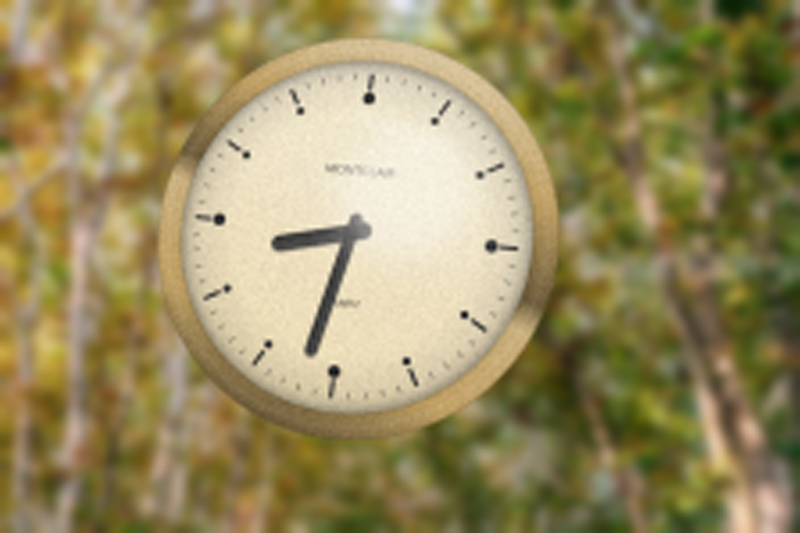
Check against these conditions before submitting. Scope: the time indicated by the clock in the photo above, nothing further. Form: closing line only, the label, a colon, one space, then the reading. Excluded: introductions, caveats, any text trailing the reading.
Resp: 8:32
